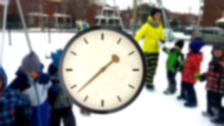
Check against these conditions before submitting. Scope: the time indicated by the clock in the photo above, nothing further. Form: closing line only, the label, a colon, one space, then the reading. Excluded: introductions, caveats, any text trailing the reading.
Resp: 1:38
